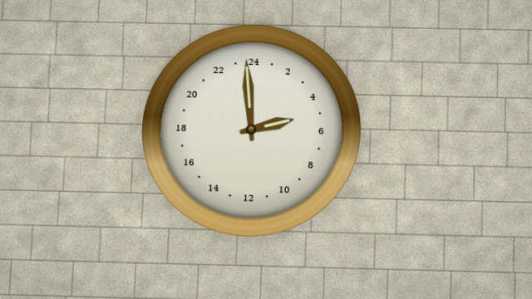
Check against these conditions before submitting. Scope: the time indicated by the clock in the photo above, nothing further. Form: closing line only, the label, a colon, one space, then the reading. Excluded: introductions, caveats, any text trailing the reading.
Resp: 4:59
